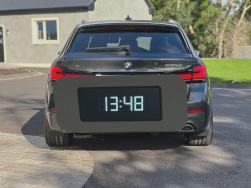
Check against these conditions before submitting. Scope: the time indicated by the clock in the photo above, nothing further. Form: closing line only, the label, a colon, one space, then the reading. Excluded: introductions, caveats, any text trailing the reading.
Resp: 13:48
